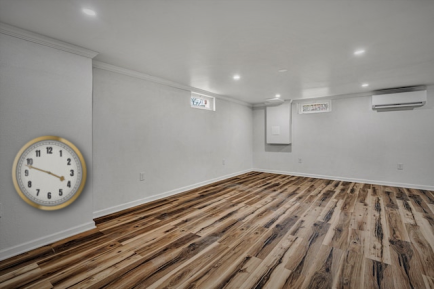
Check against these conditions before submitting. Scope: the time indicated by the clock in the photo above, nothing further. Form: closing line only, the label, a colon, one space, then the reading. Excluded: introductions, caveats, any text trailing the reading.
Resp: 3:48
